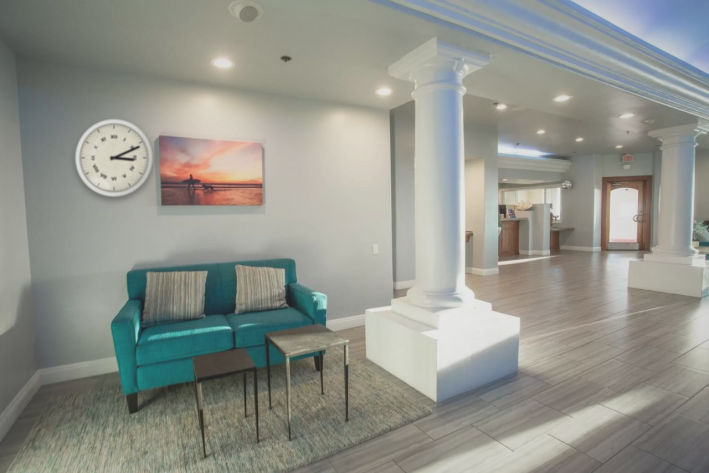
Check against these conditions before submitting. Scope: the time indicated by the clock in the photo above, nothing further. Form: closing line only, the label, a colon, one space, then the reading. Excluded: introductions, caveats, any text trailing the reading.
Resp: 3:11
